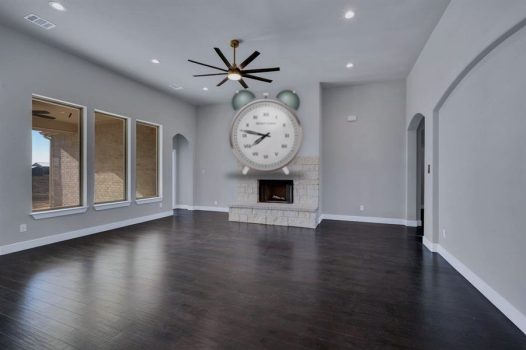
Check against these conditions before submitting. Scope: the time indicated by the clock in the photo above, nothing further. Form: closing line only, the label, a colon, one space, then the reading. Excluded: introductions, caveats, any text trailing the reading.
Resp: 7:47
